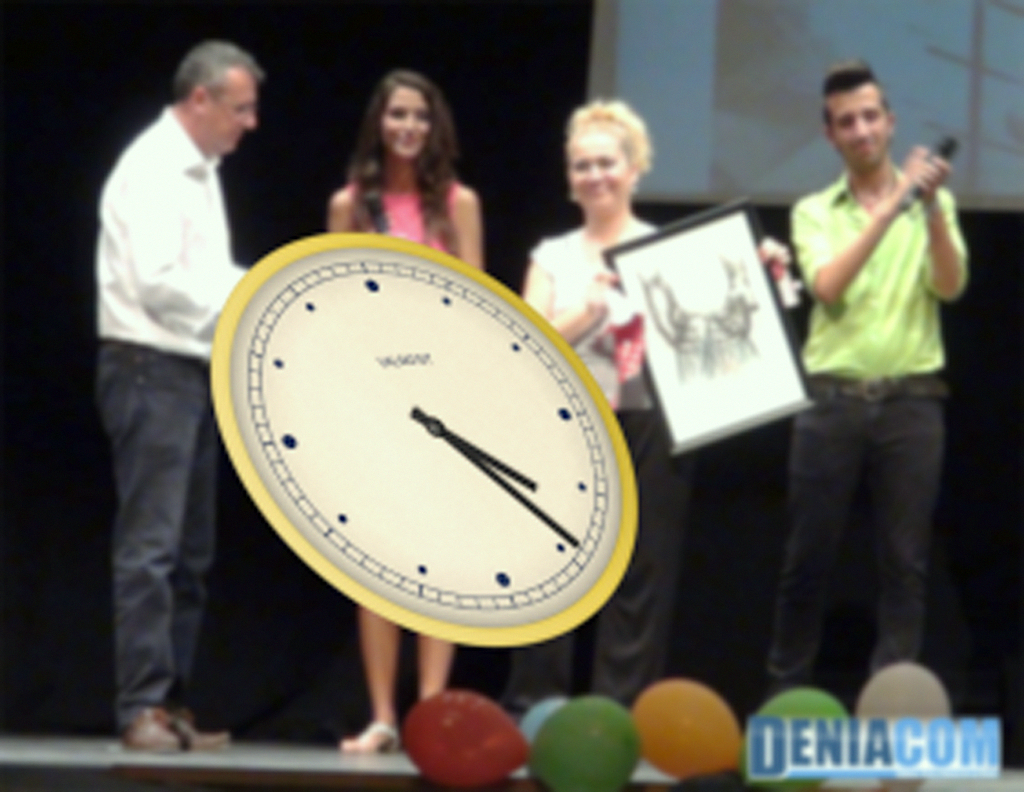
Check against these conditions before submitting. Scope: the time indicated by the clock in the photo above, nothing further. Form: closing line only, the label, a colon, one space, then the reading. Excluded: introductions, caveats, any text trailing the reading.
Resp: 4:24
